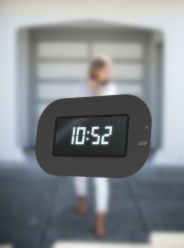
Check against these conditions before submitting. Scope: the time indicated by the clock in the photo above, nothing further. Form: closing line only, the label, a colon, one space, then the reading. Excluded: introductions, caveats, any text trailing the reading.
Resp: 10:52
